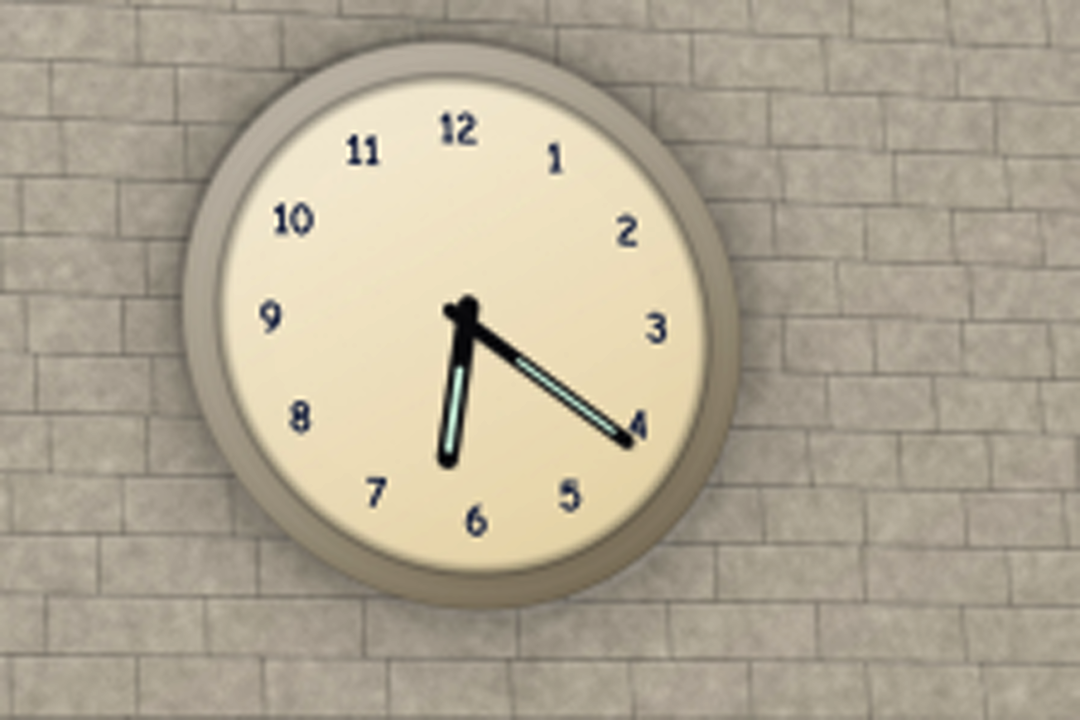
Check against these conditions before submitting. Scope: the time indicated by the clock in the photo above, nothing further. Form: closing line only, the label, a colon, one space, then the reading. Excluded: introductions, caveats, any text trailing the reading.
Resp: 6:21
